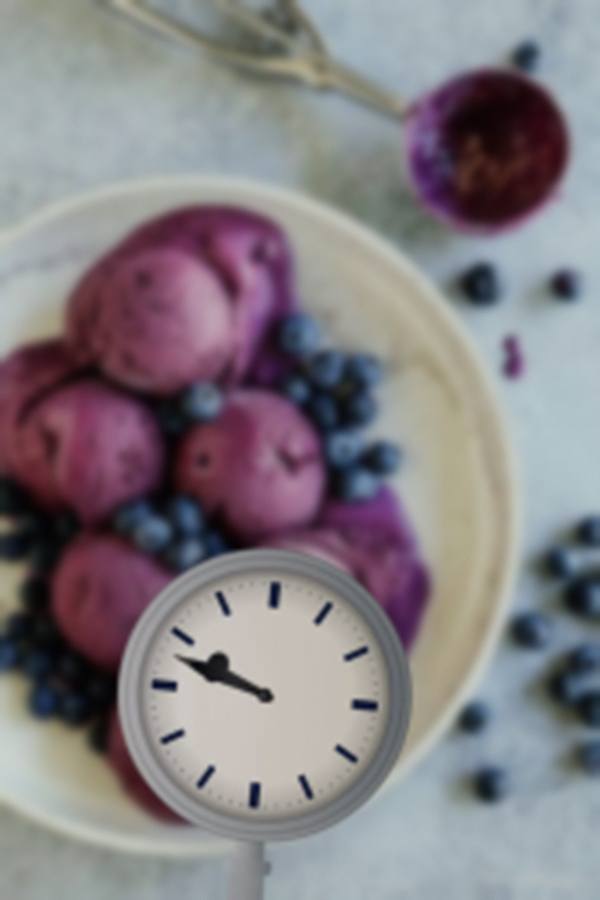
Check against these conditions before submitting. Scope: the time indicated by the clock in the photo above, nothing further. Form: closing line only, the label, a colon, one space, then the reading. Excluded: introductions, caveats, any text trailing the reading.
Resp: 9:48
